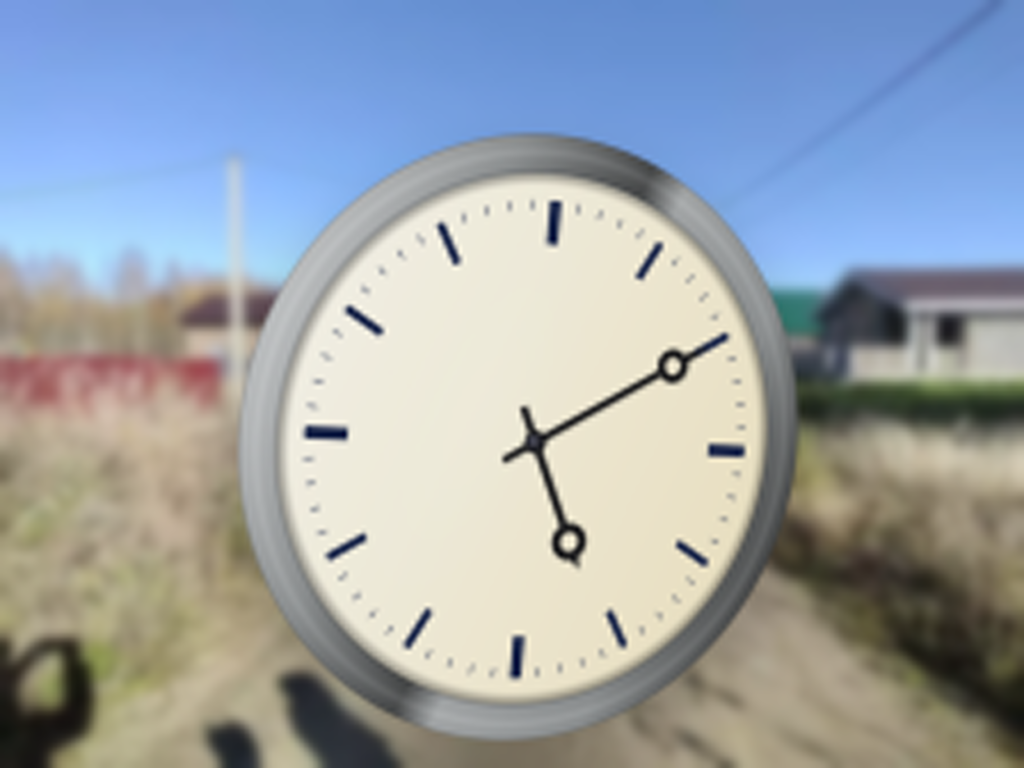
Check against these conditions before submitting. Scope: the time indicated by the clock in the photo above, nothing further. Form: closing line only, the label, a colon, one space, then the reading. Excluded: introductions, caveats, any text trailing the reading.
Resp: 5:10
